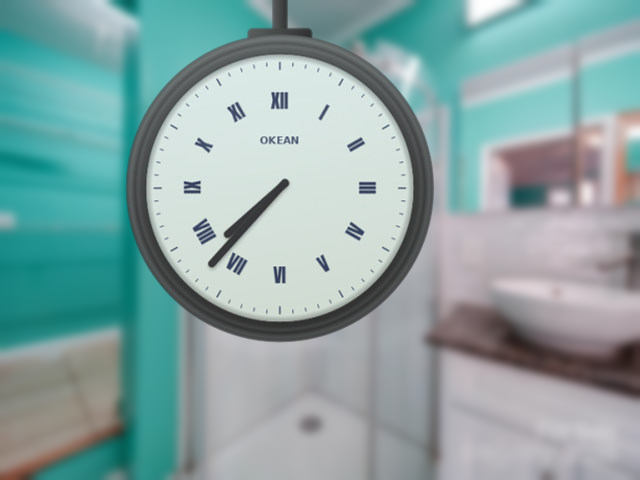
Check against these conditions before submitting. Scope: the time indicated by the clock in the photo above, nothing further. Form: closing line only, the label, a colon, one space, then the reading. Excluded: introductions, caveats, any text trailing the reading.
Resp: 7:37
